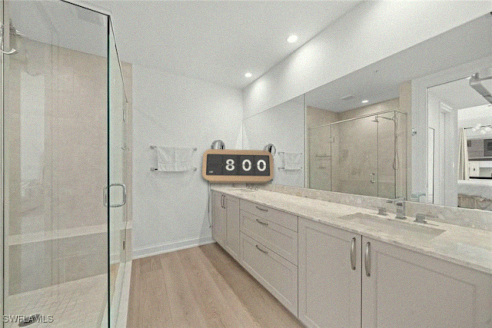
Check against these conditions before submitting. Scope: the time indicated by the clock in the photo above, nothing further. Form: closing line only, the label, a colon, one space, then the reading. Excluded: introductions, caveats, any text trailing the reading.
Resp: 8:00
